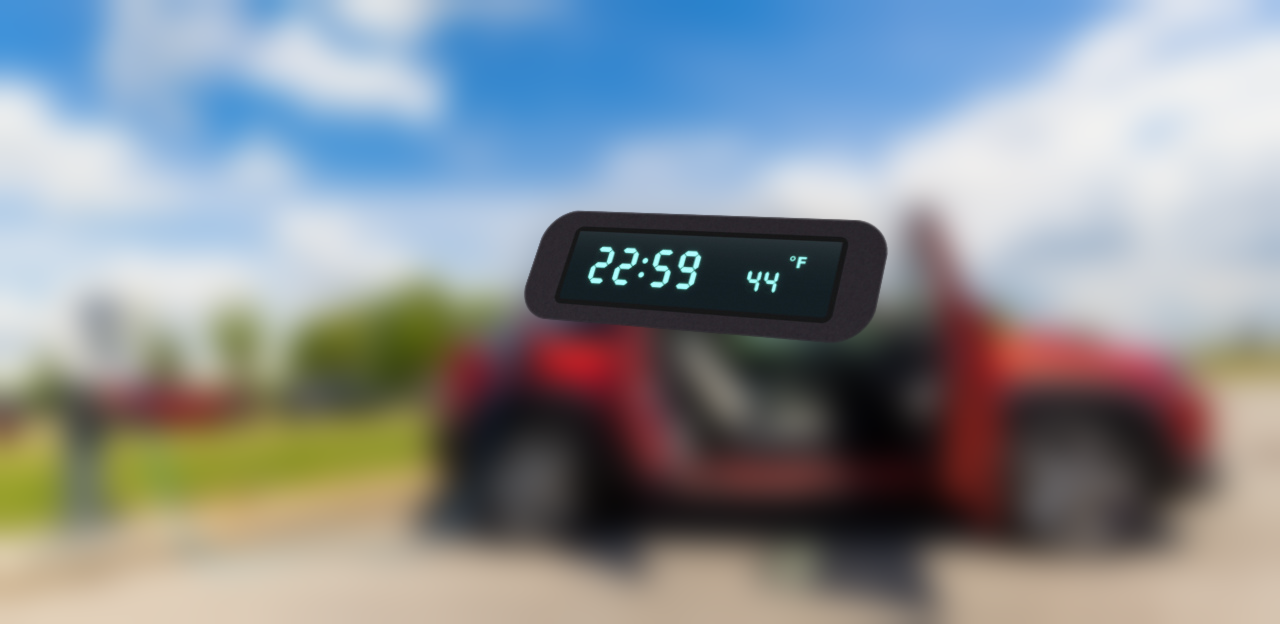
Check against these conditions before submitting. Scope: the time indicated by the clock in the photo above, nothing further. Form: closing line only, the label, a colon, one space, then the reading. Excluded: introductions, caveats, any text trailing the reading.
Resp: 22:59
